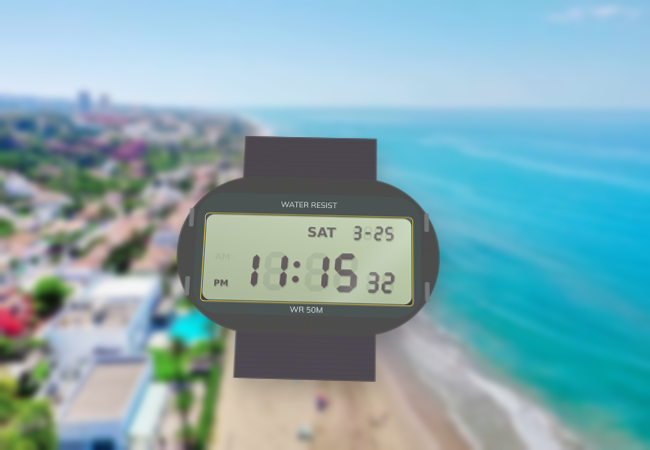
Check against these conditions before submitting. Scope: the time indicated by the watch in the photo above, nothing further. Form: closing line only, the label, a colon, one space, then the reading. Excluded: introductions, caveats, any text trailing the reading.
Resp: 11:15:32
